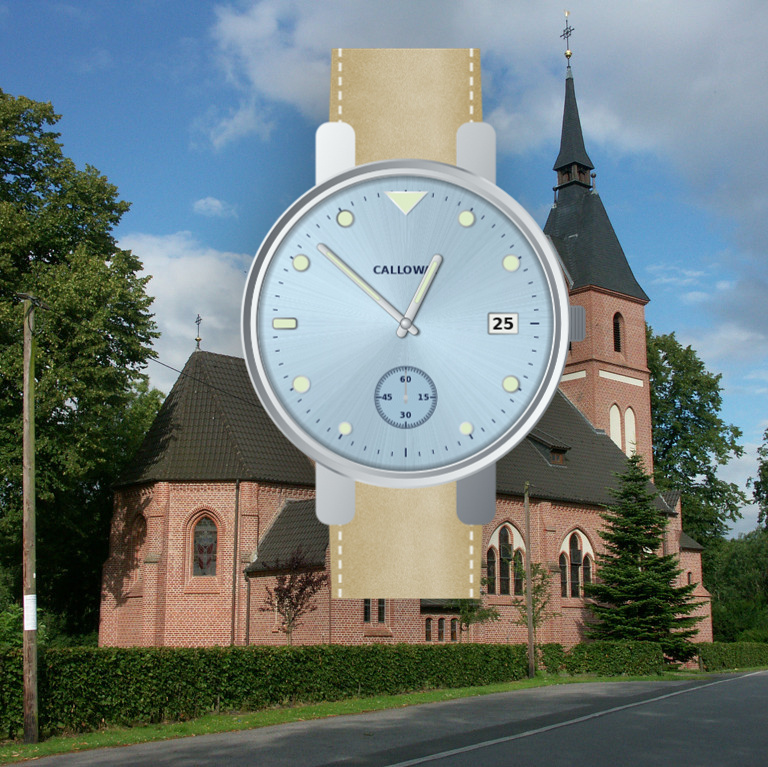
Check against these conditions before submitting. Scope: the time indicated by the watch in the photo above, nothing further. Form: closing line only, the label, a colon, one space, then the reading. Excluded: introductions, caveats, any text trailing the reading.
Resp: 12:52
